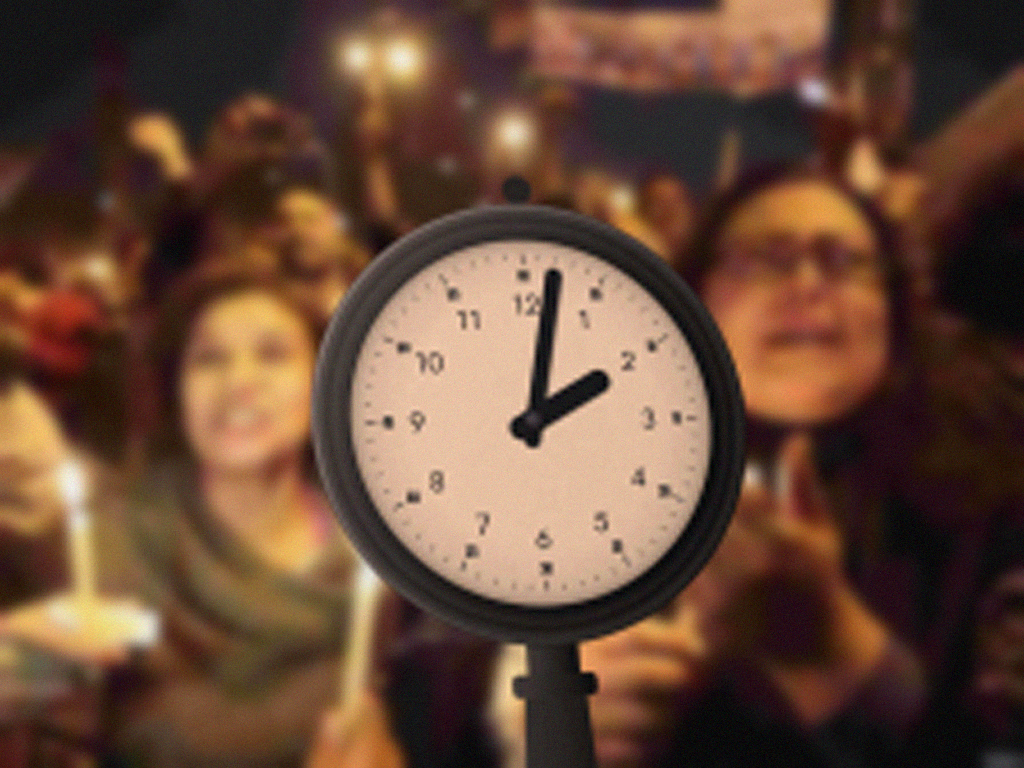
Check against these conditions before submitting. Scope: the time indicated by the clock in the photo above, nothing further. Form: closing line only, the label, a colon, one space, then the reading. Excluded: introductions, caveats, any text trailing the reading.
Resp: 2:02
